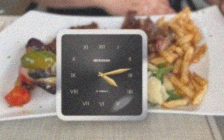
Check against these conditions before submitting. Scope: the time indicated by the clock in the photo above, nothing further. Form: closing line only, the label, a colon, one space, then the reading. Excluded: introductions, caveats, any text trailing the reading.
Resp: 4:13
